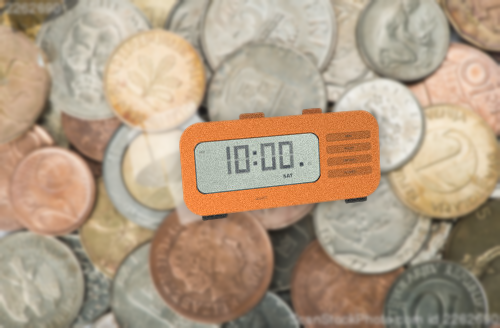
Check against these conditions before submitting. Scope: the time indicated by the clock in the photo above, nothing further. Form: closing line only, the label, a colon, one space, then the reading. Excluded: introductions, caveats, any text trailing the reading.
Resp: 10:00
